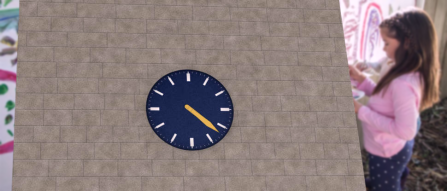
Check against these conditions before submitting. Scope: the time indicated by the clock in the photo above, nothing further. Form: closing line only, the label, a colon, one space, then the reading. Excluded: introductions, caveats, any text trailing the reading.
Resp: 4:22
